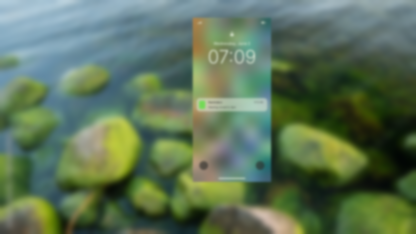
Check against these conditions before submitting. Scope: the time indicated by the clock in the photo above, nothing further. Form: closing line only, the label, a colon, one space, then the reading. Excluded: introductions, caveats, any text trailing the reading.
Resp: 7:09
